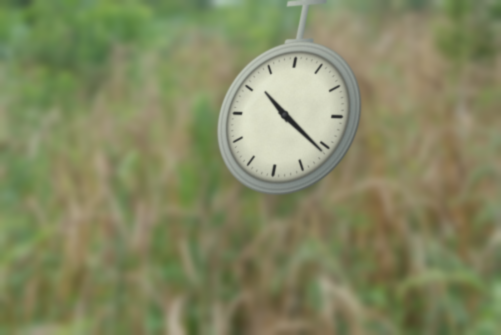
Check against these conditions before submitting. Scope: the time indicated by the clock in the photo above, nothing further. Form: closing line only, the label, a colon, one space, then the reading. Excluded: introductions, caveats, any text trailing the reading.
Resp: 10:21
